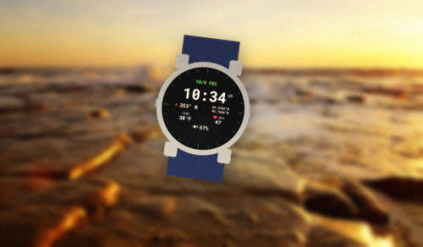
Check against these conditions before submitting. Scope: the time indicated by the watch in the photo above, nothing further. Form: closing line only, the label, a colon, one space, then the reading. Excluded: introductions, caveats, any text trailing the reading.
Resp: 10:34
